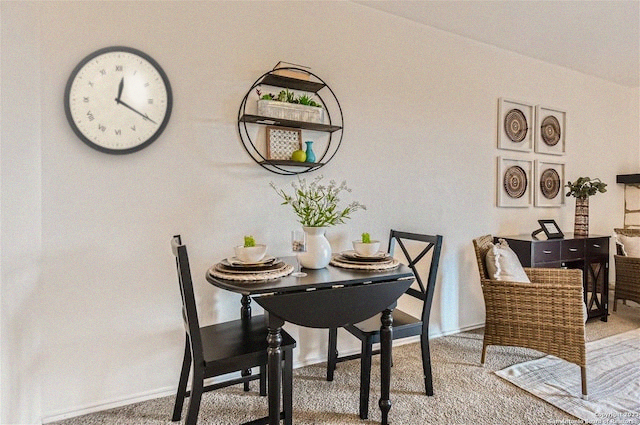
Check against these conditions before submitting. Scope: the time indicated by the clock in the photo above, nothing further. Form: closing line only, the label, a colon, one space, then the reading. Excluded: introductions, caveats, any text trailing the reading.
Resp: 12:20
